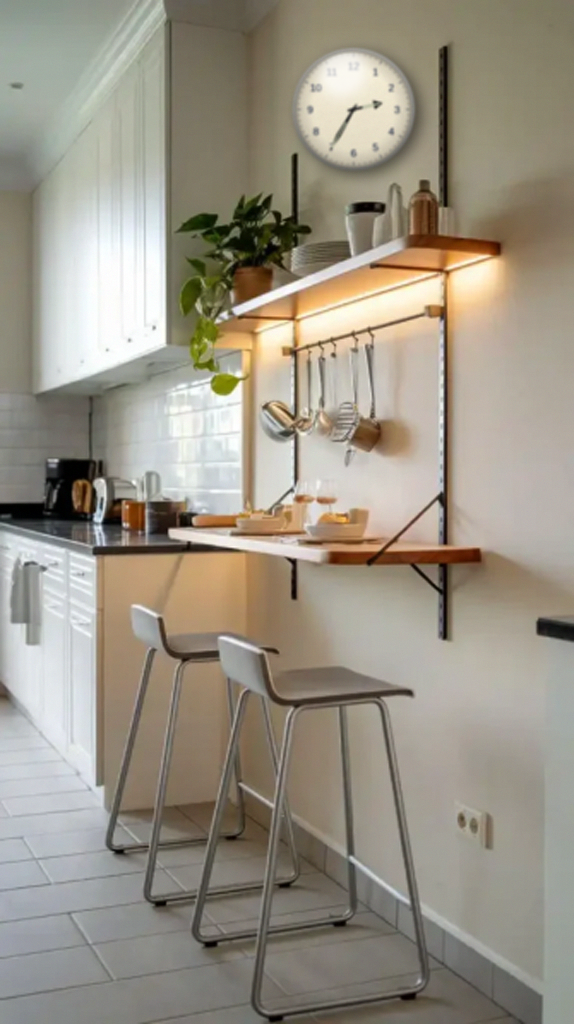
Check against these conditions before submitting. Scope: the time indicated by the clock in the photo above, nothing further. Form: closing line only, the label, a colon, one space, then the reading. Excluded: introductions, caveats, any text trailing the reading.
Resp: 2:35
